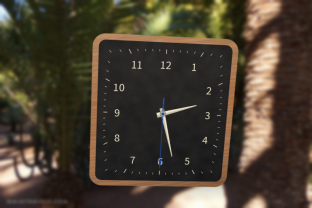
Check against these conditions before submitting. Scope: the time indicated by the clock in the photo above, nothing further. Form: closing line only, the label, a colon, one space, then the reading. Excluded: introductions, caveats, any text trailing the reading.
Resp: 2:27:30
